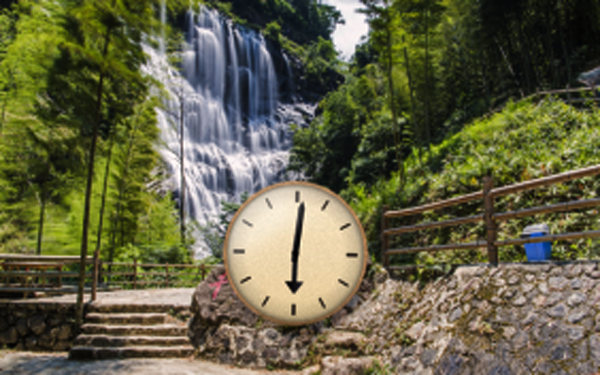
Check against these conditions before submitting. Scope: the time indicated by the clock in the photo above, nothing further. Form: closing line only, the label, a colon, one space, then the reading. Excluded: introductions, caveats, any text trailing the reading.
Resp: 6:01
